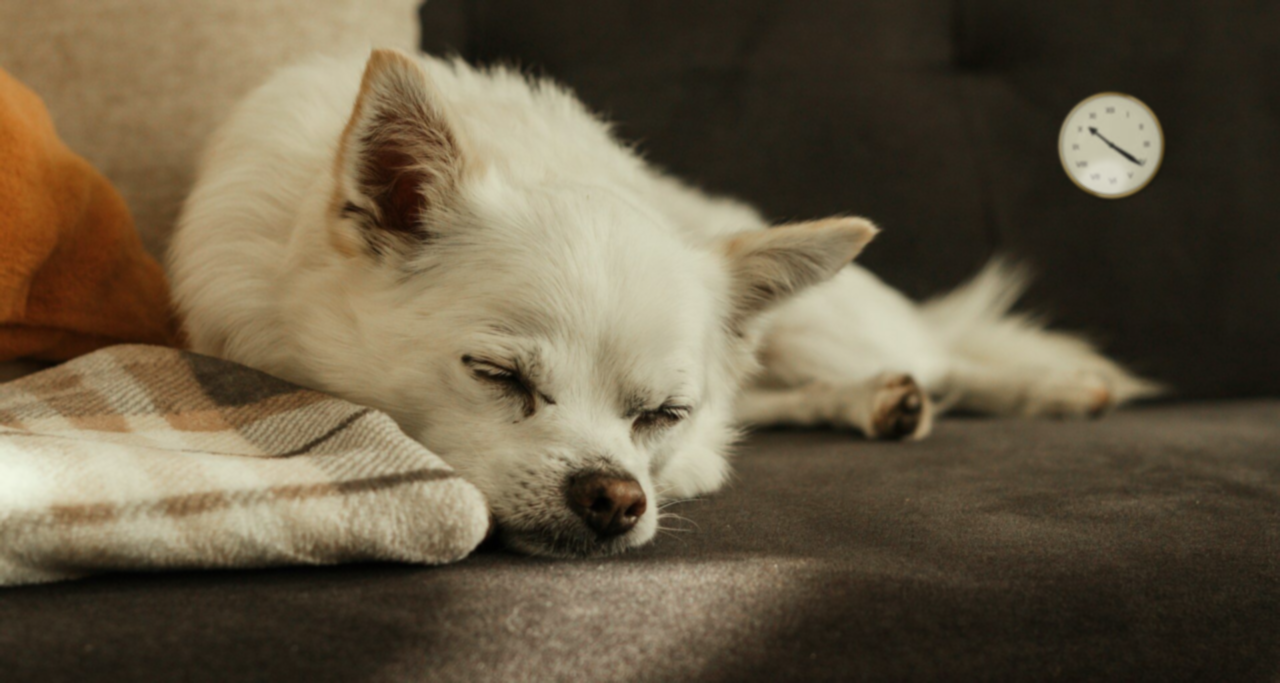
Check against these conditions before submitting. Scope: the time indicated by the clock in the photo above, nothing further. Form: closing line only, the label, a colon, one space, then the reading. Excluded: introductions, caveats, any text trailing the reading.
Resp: 10:21
